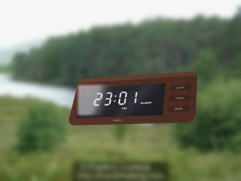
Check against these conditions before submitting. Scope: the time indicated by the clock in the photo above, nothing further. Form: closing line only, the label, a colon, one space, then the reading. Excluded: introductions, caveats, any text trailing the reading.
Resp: 23:01
